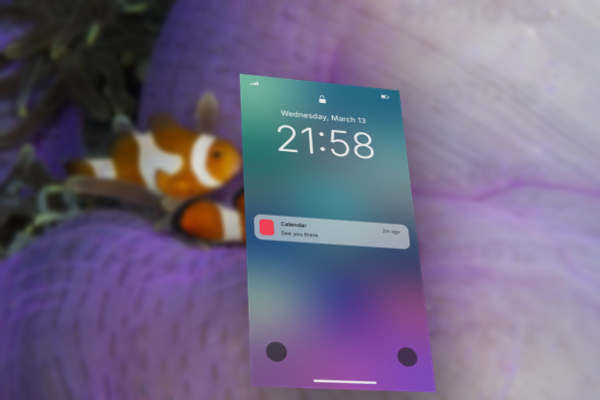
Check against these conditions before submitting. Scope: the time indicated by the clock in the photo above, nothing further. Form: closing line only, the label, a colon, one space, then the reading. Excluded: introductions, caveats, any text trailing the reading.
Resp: 21:58
